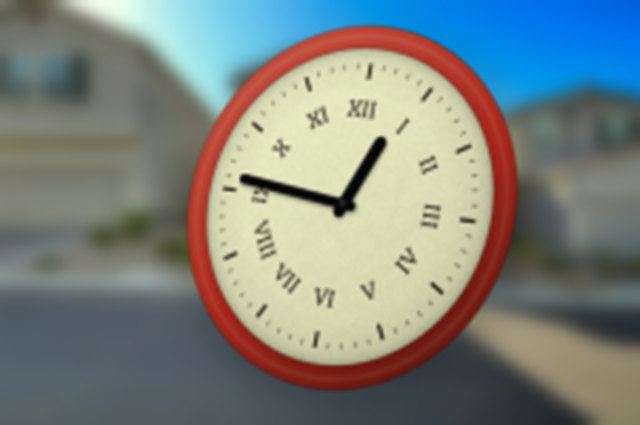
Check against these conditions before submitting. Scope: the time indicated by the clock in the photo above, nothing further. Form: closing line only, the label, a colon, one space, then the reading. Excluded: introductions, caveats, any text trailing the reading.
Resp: 12:46
